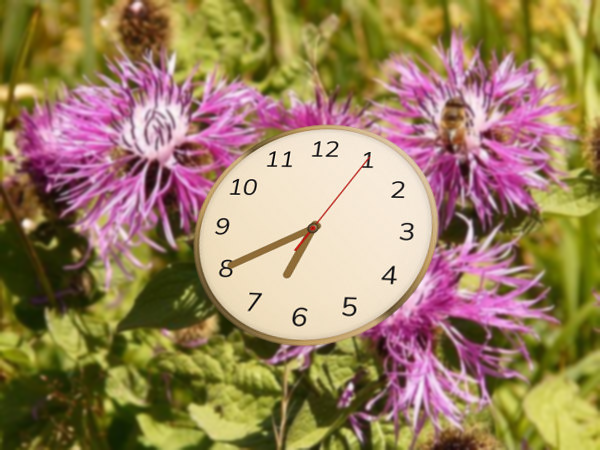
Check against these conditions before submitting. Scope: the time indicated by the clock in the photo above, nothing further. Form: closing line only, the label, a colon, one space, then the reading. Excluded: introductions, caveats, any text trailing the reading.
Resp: 6:40:05
